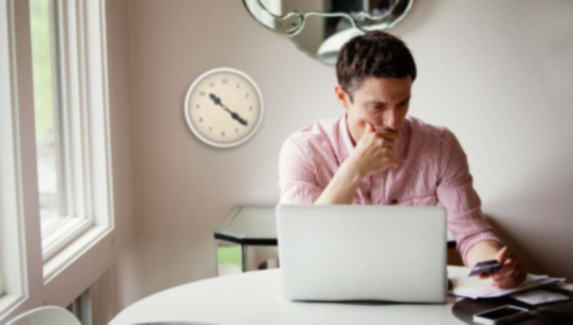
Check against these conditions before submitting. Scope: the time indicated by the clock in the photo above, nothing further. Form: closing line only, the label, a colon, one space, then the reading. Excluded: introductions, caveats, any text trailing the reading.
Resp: 10:21
